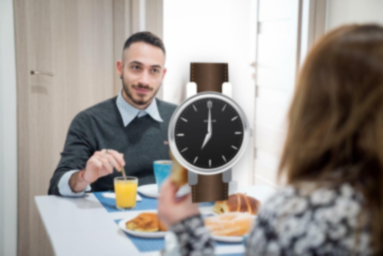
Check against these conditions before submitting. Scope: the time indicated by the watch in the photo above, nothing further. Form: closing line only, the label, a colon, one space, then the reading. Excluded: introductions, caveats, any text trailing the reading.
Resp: 7:00
